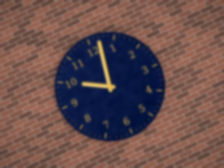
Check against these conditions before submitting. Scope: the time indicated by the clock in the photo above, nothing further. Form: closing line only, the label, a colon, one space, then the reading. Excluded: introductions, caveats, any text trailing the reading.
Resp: 10:02
